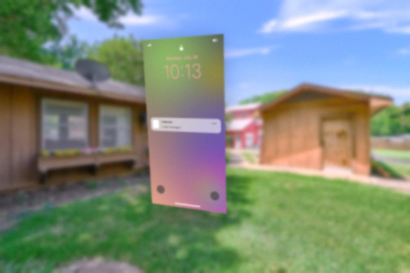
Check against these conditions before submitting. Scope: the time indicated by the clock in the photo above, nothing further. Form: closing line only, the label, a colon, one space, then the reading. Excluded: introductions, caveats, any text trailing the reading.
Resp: 10:13
